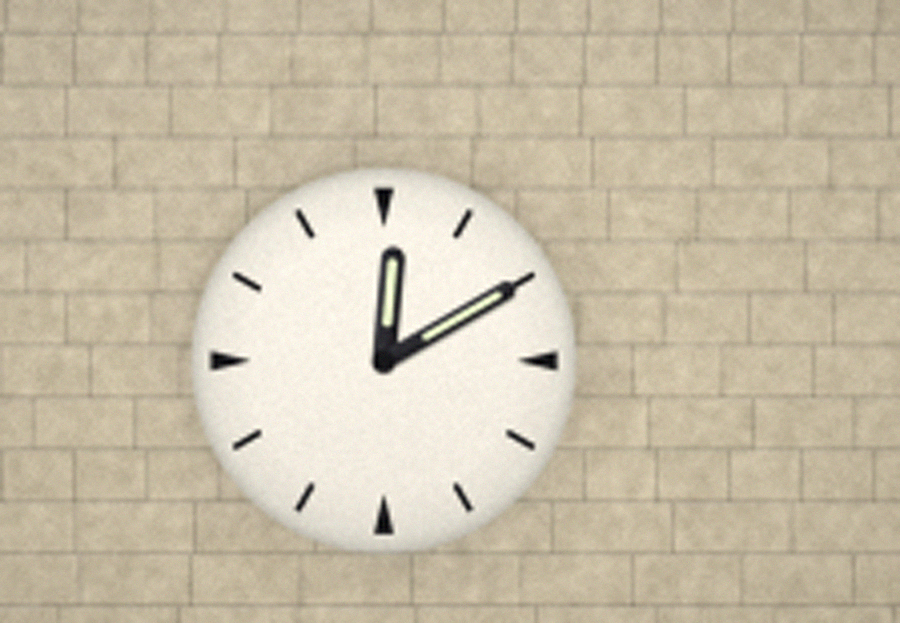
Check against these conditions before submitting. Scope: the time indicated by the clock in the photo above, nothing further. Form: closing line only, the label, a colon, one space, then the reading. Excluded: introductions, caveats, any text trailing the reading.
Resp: 12:10
